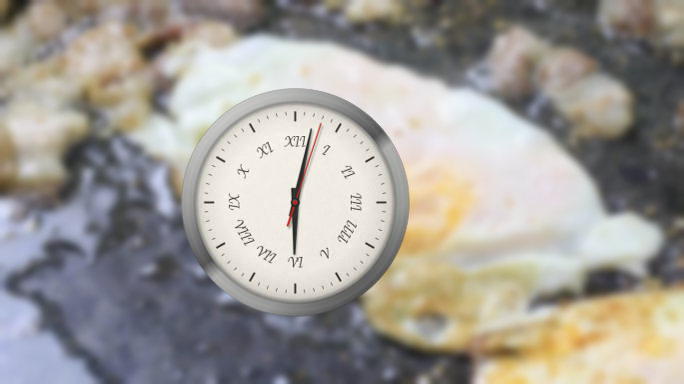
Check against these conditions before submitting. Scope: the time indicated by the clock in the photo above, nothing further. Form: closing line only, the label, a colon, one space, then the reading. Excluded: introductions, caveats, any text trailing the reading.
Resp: 6:02:03
